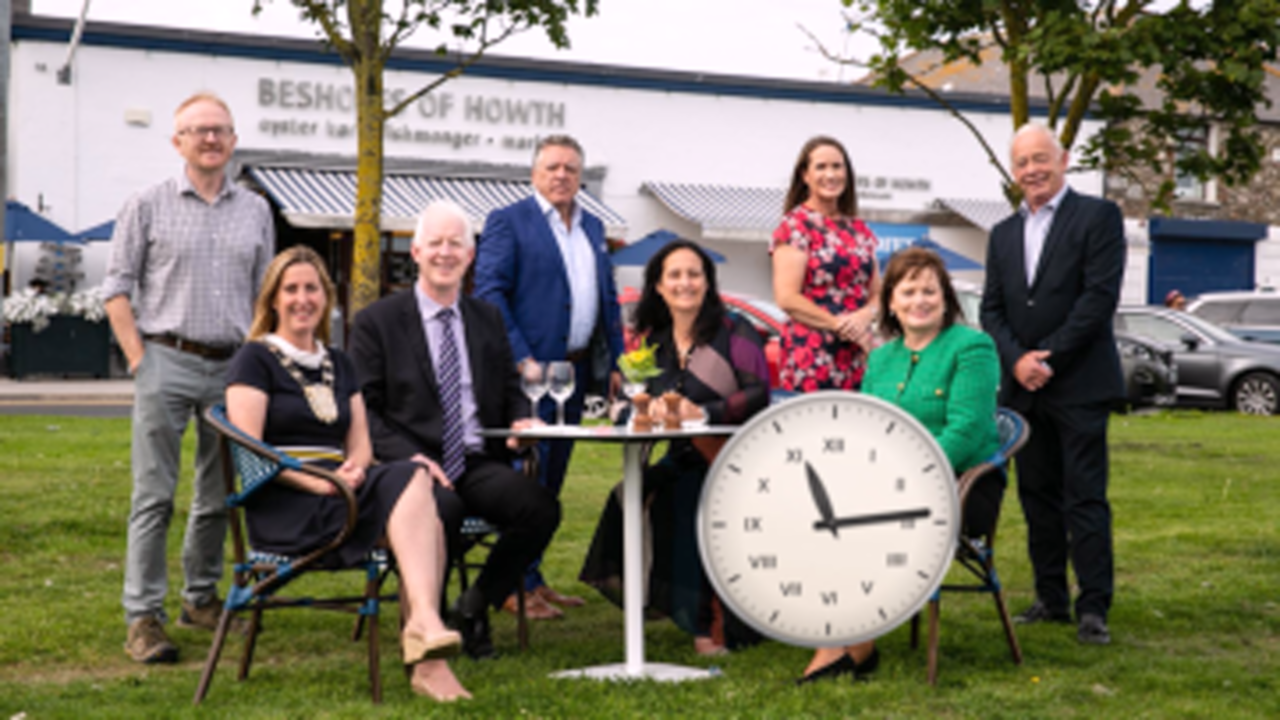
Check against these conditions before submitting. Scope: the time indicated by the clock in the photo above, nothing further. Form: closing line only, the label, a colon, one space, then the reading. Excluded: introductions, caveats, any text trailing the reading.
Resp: 11:14
